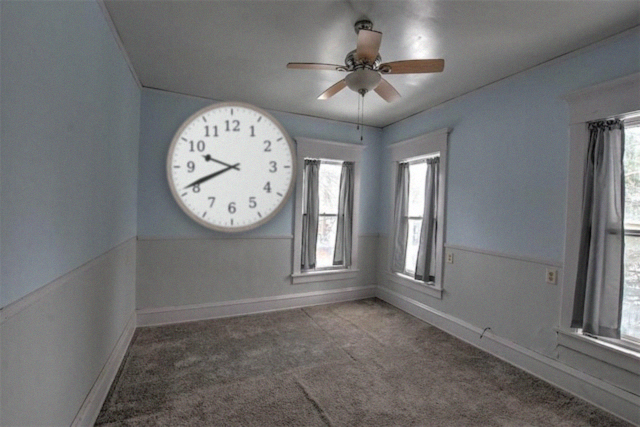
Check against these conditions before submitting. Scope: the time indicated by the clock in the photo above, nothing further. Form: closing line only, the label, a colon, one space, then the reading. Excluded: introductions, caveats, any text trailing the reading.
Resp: 9:41
